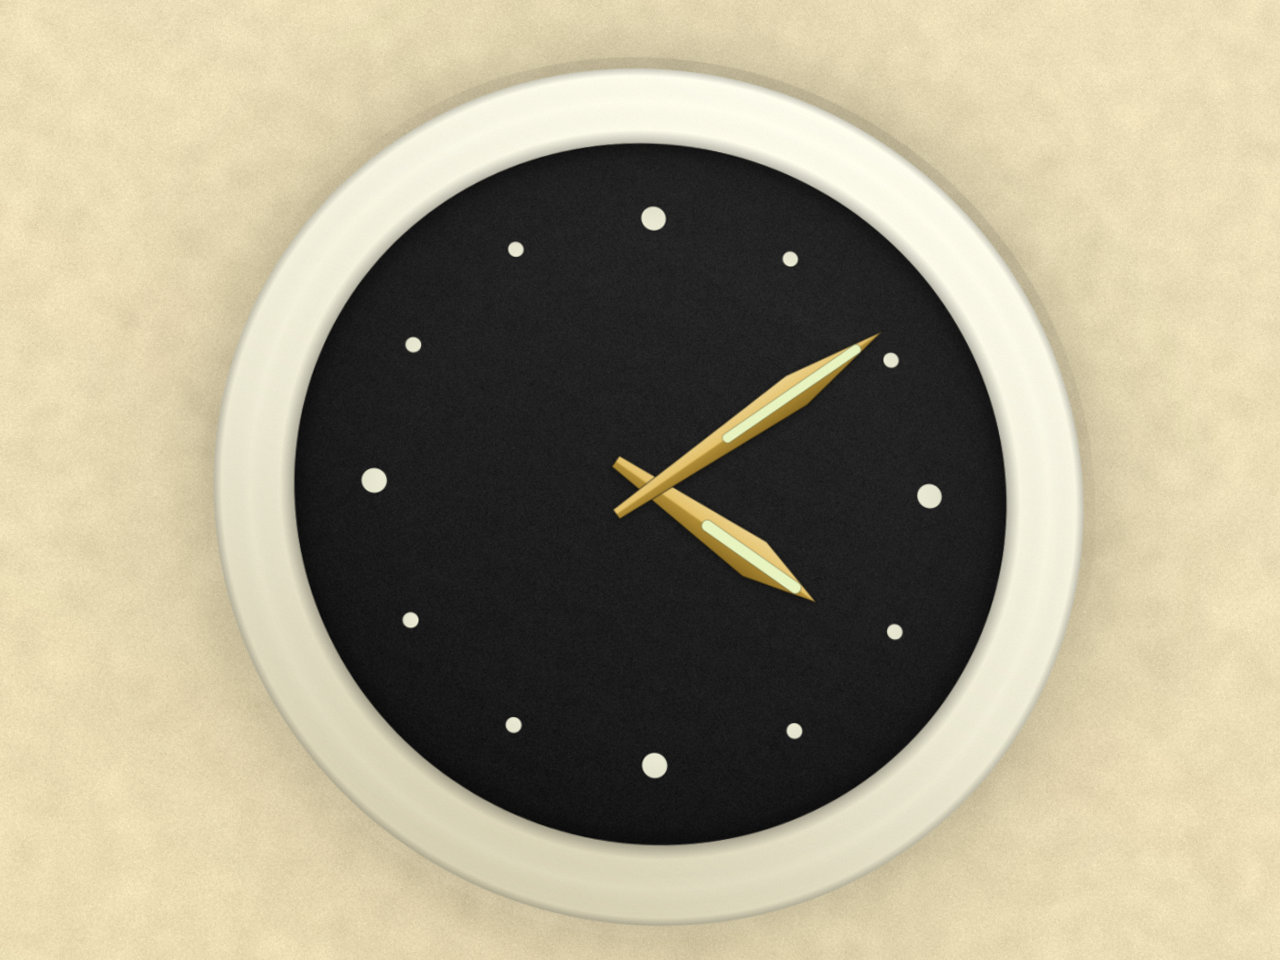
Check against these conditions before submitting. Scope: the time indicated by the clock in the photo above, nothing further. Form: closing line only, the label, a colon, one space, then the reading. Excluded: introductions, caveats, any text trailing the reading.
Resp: 4:09
